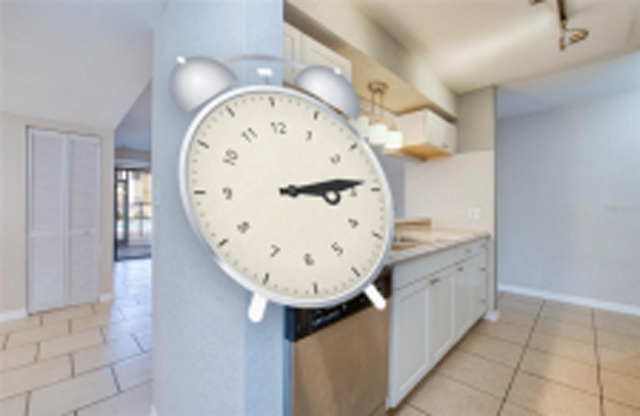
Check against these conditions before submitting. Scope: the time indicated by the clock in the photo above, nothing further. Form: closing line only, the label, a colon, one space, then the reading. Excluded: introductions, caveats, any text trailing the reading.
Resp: 3:14
